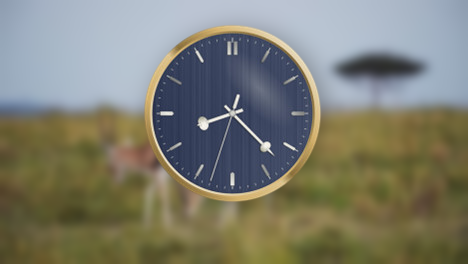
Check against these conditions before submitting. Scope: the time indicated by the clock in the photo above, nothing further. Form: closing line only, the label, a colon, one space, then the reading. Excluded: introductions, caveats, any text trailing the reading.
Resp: 8:22:33
